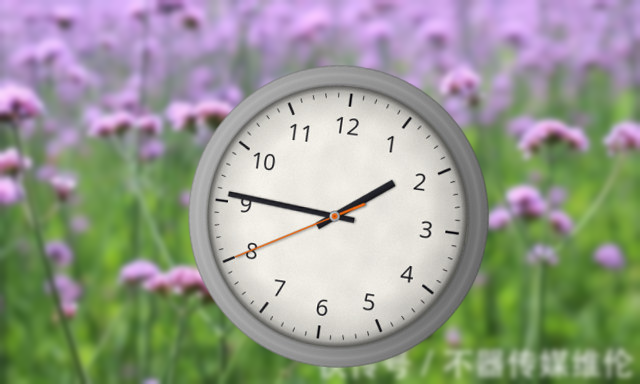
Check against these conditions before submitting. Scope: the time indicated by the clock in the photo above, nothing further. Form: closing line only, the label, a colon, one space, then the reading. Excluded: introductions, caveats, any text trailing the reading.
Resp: 1:45:40
